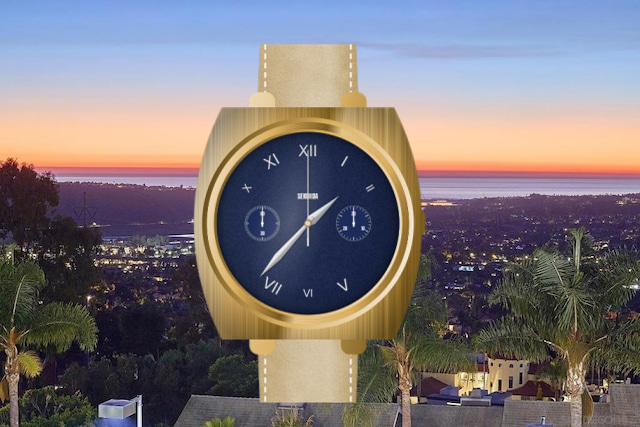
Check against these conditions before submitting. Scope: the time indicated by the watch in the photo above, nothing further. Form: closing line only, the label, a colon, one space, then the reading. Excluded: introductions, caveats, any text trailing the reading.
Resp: 1:37
